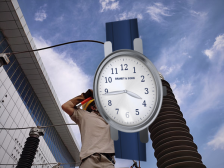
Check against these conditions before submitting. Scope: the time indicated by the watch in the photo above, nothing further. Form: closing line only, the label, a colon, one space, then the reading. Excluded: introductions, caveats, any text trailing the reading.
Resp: 3:44
